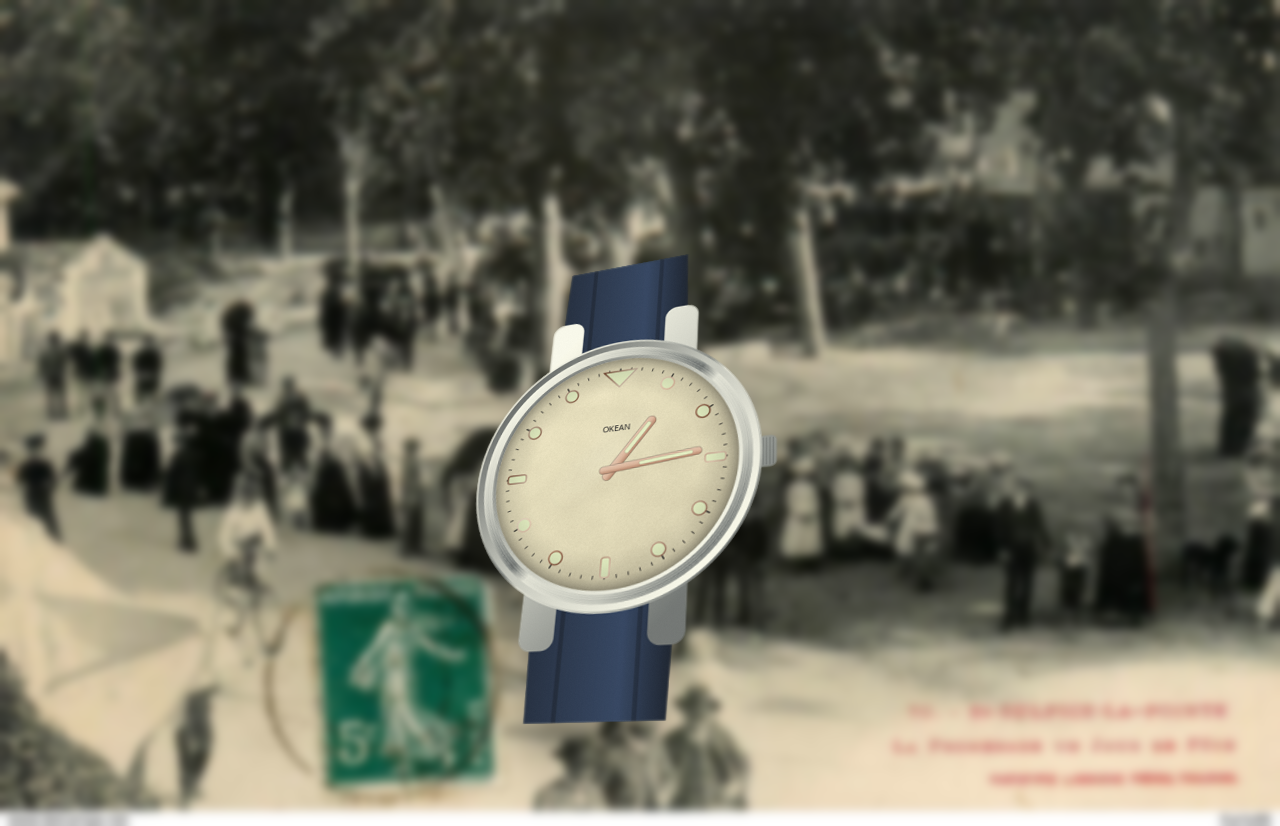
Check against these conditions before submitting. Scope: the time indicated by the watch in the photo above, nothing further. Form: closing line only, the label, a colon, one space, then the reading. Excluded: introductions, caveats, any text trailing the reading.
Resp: 1:14
